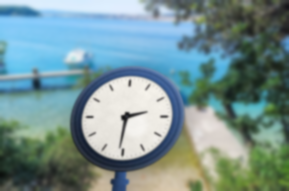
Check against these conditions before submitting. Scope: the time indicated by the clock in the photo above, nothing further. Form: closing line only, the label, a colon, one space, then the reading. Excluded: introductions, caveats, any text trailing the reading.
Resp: 2:31
